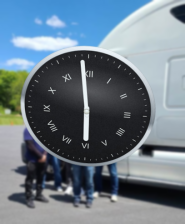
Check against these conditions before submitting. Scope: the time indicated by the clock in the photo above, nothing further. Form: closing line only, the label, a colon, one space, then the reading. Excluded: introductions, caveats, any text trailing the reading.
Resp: 5:59
